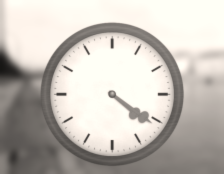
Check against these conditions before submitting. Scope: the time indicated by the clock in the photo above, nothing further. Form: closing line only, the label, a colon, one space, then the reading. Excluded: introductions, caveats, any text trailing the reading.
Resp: 4:21
